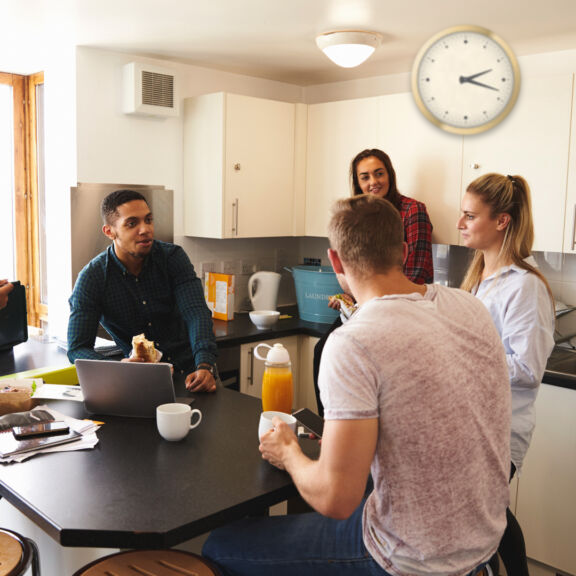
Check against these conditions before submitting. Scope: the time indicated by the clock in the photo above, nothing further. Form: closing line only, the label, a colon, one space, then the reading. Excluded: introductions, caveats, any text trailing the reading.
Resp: 2:18
